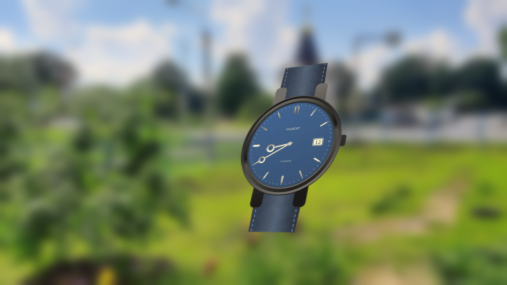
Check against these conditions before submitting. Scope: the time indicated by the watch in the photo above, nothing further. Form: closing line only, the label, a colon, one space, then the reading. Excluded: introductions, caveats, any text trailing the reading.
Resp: 8:40
